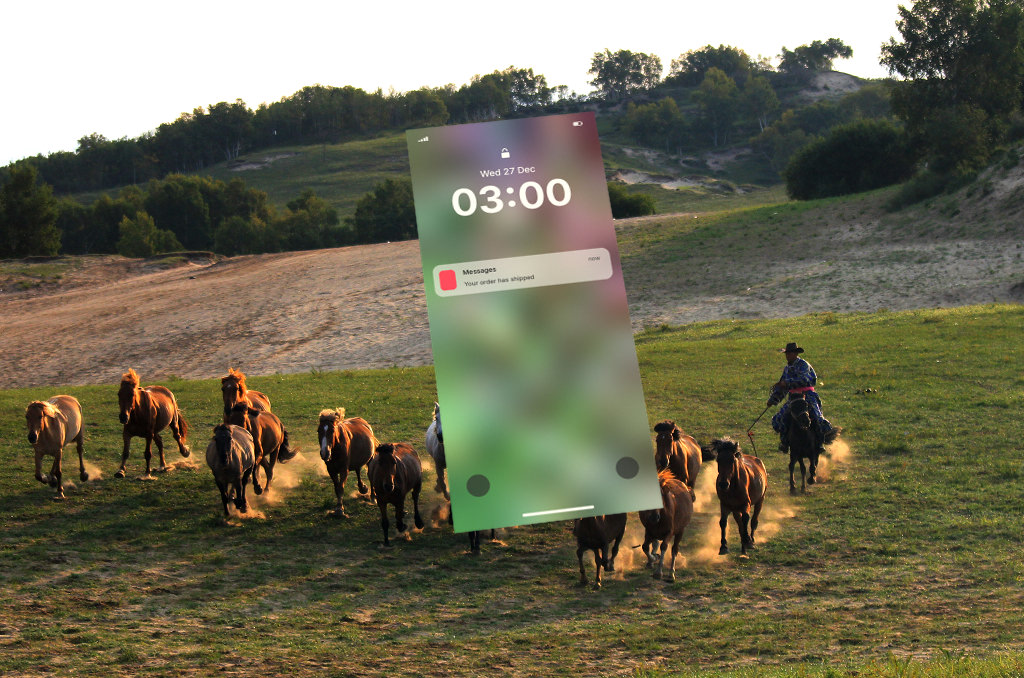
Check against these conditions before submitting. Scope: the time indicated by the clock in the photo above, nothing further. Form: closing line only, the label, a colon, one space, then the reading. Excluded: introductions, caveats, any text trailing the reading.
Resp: 3:00
